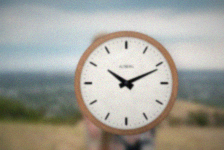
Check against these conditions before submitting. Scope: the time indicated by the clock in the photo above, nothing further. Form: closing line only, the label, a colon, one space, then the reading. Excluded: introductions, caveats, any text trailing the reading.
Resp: 10:11
